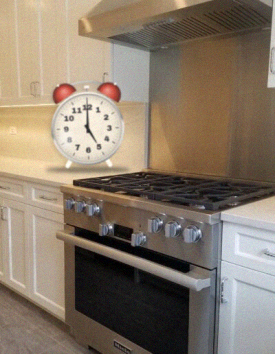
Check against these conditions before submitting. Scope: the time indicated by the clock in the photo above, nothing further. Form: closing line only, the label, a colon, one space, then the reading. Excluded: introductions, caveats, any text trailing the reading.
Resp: 5:00
